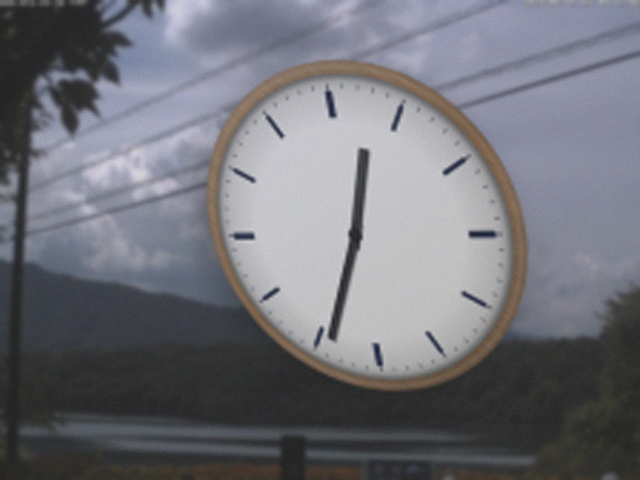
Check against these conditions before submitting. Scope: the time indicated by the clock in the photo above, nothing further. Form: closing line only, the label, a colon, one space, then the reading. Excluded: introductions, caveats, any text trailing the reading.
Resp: 12:34
